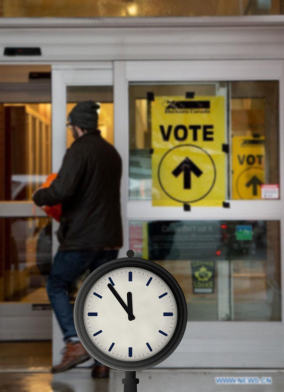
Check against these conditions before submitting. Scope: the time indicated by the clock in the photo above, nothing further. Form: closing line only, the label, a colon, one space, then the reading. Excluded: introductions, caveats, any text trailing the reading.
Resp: 11:54
